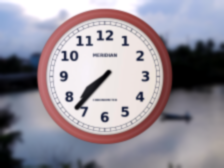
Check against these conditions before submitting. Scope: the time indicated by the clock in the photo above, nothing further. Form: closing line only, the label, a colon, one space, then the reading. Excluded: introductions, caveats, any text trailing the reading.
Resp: 7:37
